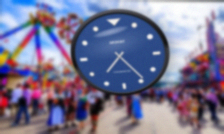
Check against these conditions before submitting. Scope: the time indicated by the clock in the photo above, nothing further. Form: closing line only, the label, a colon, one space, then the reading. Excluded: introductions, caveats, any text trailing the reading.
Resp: 7:24
